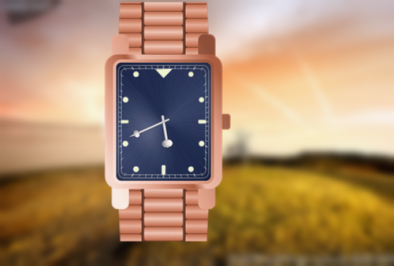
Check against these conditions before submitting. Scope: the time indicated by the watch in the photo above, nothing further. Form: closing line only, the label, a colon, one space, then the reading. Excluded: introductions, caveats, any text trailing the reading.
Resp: 5:41
